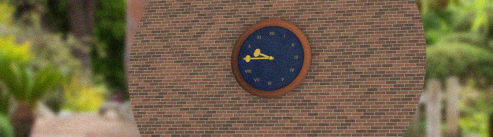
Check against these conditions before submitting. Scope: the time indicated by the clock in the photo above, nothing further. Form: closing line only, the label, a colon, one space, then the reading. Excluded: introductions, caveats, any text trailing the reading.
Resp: 9:45
